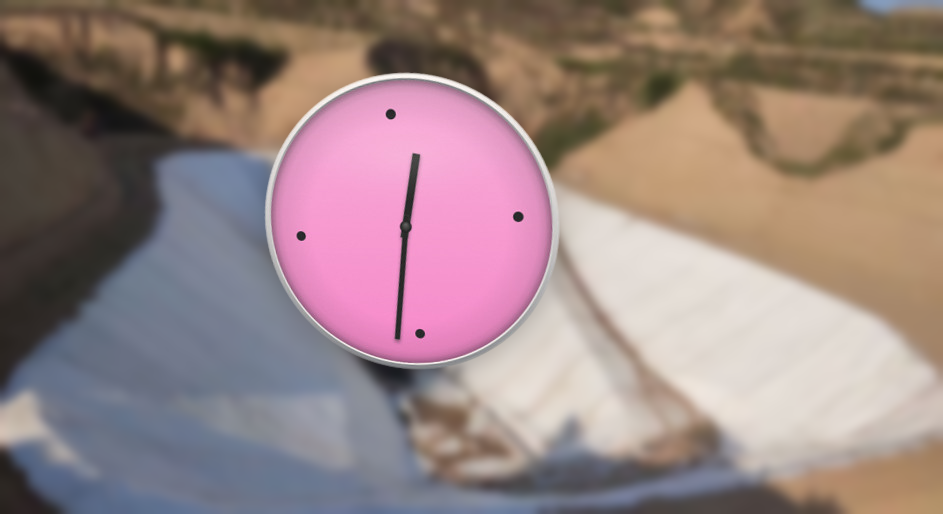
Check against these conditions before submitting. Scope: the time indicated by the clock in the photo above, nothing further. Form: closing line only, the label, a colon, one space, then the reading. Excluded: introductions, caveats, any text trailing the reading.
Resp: 12:32
